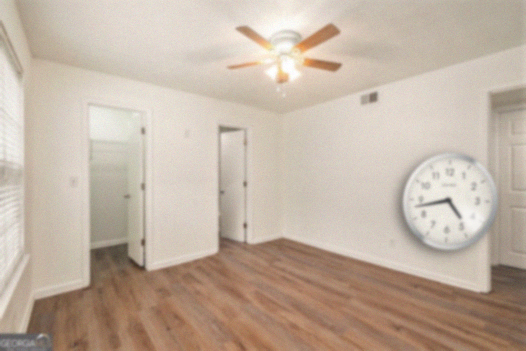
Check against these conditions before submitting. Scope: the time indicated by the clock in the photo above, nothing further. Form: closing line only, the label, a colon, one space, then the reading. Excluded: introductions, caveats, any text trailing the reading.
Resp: 4:43
